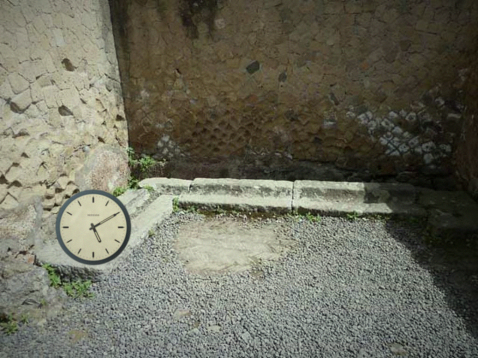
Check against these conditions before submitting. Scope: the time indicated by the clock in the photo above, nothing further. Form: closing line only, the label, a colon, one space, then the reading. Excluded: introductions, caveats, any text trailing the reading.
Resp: 5:10
